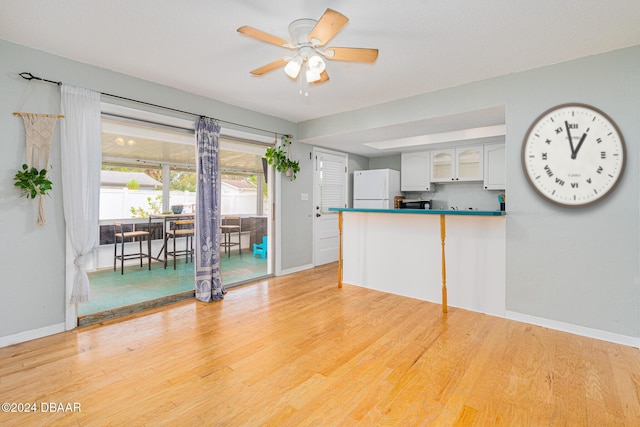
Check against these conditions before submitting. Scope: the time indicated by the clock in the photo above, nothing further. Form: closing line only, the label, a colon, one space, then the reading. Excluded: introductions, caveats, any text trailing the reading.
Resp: 12:58
